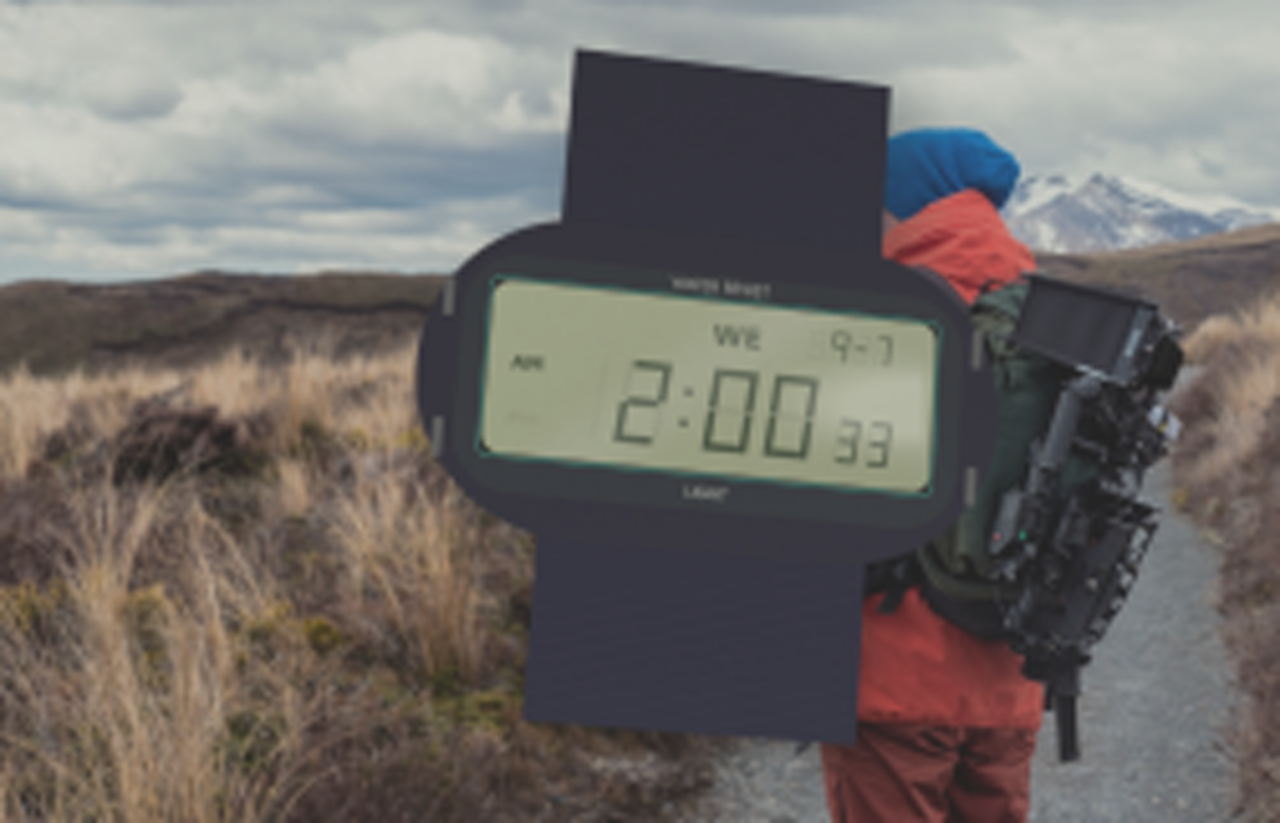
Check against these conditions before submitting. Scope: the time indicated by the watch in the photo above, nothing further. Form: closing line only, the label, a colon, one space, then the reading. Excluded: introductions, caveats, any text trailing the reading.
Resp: 2:00:33
